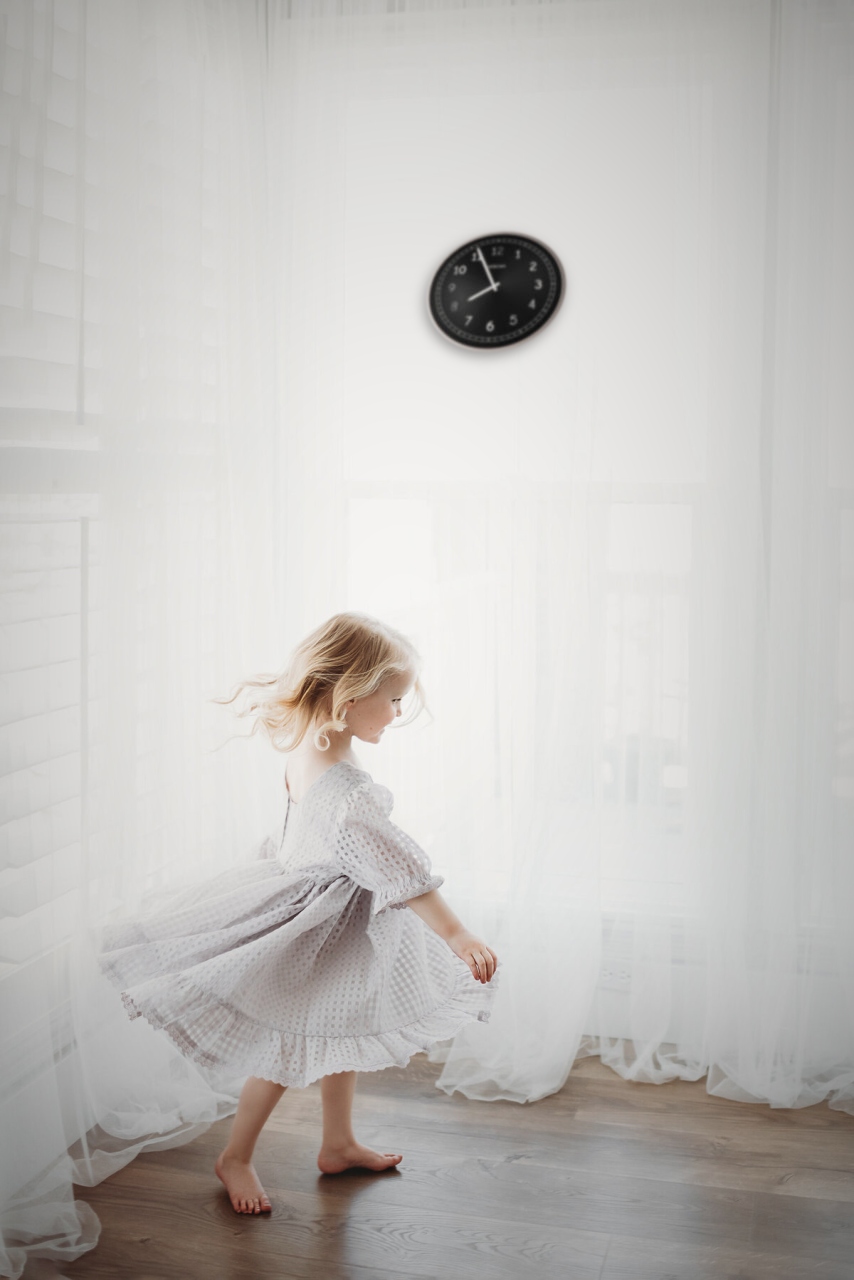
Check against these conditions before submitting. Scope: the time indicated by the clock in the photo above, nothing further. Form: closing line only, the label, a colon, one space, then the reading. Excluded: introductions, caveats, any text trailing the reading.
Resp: 7:56
